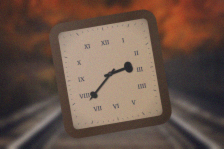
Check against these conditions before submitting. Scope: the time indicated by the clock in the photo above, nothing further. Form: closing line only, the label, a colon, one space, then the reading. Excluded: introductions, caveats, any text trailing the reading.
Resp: 2:38
